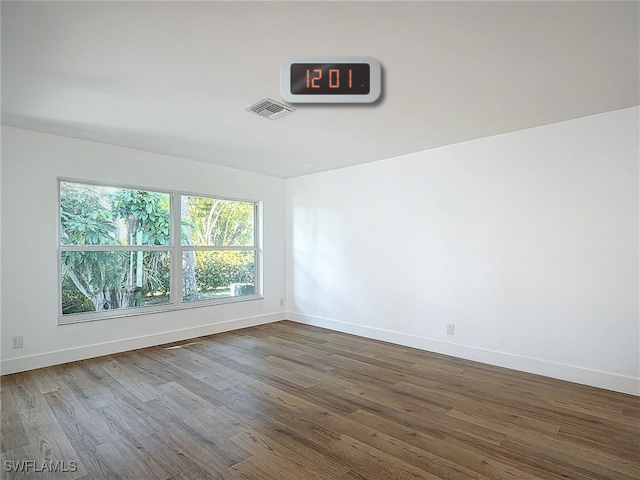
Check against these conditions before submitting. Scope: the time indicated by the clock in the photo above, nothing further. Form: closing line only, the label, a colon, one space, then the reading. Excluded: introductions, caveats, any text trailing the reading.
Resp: 12:01
